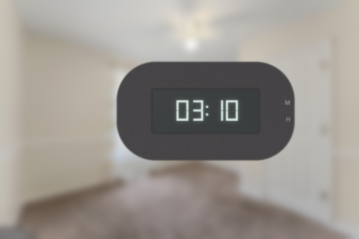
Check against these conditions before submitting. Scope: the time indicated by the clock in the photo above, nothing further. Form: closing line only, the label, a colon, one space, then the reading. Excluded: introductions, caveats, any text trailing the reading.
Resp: 3:10
